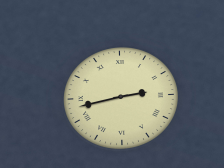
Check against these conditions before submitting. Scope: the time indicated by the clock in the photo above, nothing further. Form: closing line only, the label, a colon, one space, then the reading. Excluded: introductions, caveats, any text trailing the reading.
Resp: 2:43
